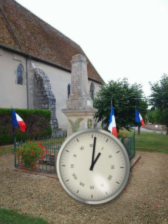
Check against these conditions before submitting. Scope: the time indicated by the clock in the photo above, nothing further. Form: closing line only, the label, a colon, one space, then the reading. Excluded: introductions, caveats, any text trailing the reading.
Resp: 1:01
